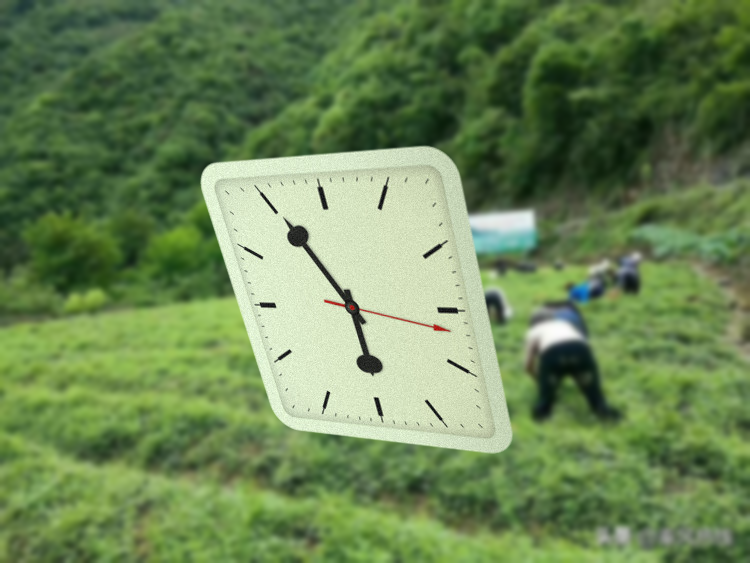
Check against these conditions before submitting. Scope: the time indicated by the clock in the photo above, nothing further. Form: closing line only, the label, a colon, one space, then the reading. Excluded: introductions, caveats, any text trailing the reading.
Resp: 5:55:17
